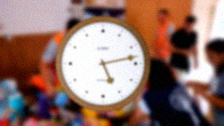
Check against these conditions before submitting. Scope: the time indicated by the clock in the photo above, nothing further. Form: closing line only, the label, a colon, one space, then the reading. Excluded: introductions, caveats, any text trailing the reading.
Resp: 5:13
